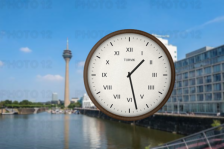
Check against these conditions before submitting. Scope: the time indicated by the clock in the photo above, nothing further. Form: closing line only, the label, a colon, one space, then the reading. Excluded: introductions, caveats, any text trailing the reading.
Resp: 1:28
